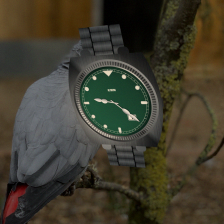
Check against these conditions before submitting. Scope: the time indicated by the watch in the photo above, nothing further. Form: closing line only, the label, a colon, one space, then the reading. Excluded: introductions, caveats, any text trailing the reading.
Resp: 9:22
